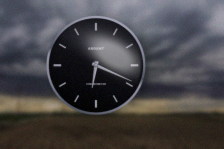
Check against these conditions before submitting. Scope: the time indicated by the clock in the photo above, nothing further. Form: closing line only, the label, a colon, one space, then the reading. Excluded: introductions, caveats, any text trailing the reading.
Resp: 6:19
